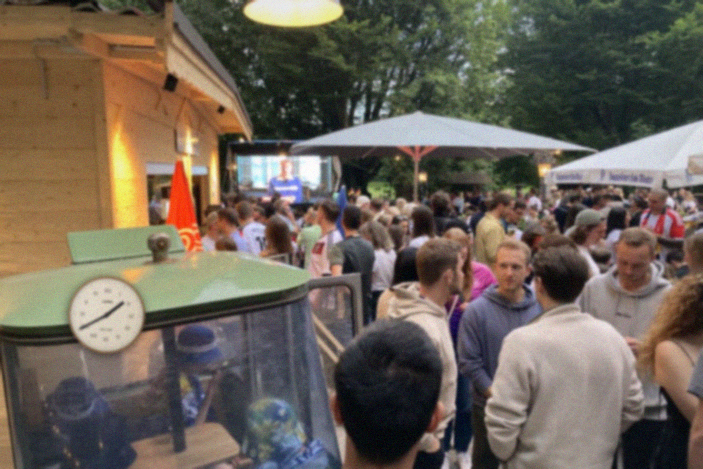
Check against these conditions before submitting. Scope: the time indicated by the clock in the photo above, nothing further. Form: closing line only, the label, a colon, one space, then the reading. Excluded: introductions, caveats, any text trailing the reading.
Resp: 1:40
